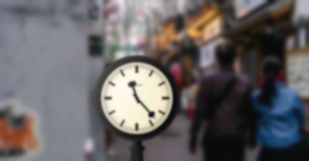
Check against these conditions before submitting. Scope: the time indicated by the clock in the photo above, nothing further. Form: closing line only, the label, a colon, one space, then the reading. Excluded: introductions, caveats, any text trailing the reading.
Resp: 11:23
